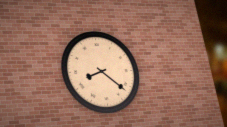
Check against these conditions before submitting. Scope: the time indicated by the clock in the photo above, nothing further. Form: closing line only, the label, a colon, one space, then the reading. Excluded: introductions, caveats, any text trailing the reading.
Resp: 8:22
